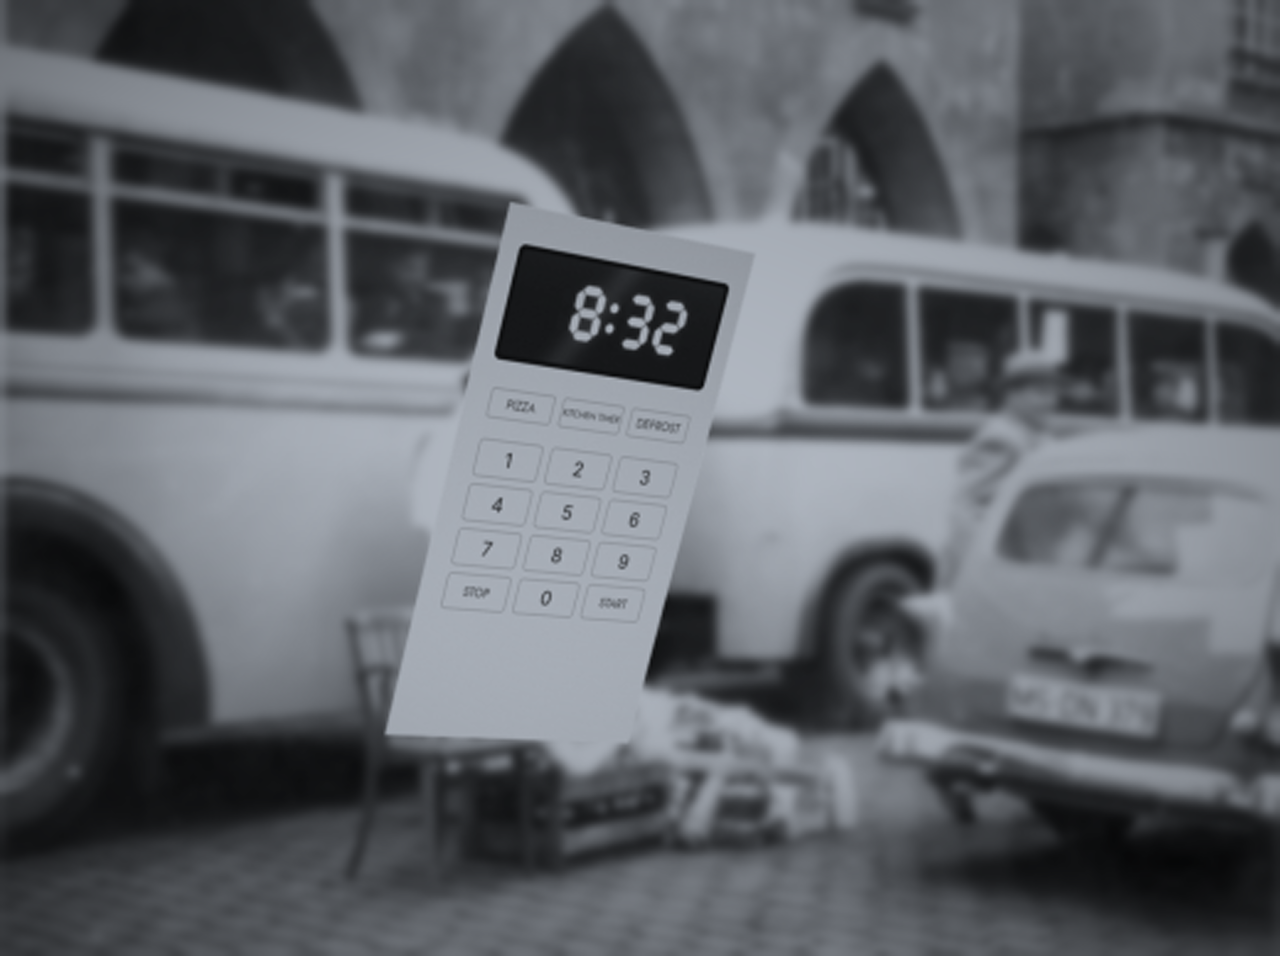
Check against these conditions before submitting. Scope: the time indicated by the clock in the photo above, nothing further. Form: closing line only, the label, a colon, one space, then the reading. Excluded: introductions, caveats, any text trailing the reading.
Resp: 8:32
